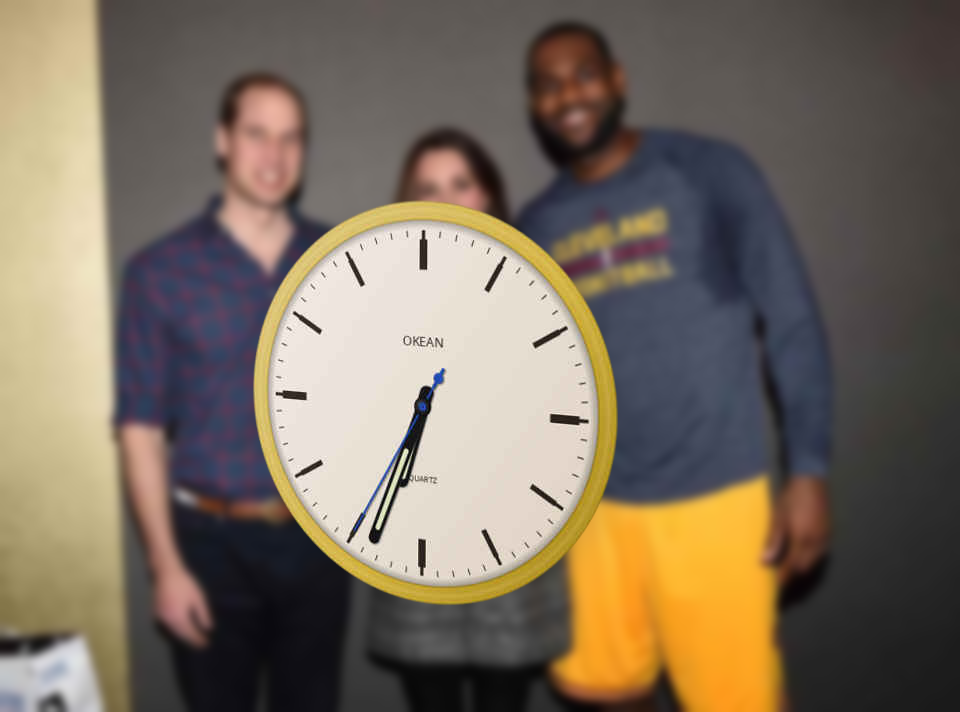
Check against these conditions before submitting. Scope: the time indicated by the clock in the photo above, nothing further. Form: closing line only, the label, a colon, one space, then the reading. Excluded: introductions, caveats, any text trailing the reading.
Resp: 6:33:35
